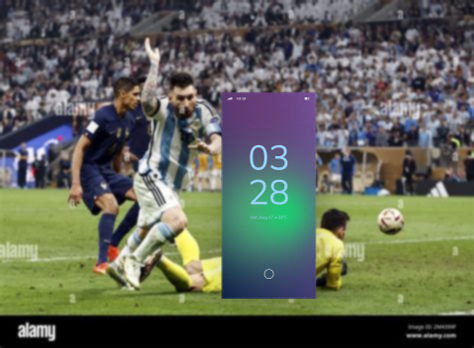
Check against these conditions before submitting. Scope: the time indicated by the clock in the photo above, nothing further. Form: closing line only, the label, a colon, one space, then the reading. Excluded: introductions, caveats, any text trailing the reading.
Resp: 3:28
